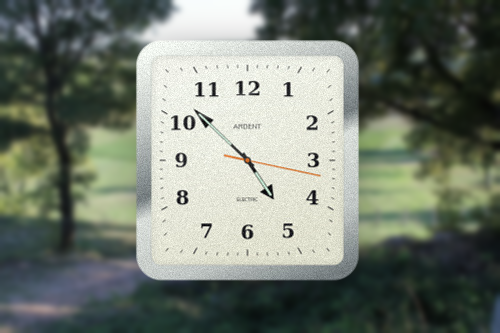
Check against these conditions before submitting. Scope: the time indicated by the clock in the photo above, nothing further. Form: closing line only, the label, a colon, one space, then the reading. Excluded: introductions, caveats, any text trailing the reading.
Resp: 4:52:17
